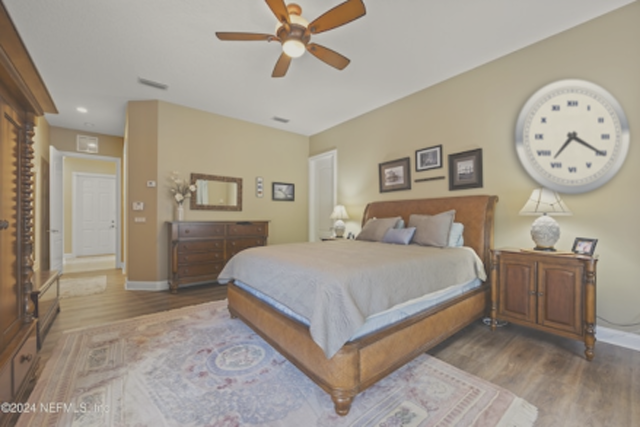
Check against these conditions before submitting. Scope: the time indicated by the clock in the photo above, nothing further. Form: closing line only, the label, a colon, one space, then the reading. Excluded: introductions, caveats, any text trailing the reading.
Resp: 7:20
